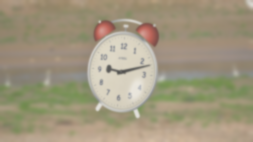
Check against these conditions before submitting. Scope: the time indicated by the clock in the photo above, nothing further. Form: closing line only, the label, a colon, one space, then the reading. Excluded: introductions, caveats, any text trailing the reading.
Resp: 9:12
